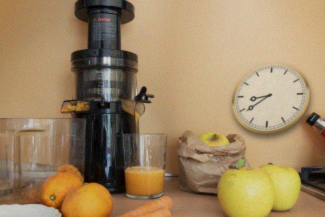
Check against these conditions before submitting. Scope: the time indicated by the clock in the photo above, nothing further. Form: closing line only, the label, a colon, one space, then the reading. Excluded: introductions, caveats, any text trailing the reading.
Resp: 8:39
